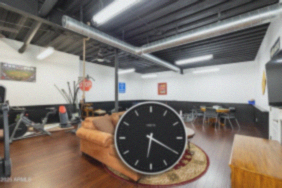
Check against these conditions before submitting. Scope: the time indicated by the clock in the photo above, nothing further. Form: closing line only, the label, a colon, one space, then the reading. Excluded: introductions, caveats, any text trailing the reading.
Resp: 6:20
